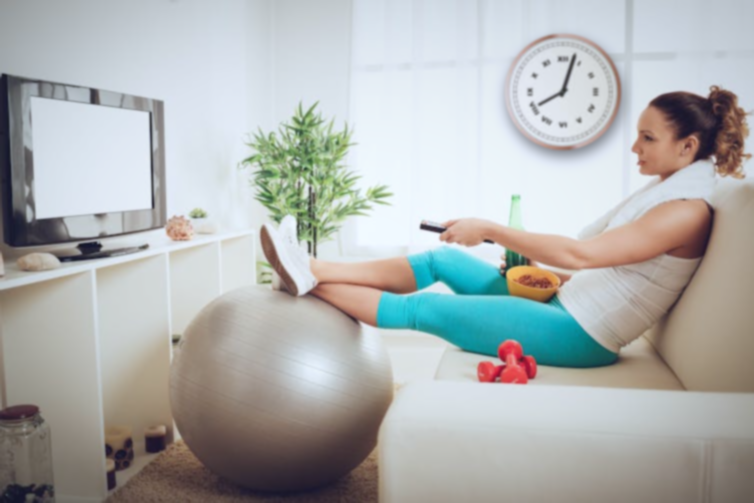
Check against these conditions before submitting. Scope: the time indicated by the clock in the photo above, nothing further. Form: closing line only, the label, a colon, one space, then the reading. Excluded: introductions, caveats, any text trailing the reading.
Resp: 8:03
